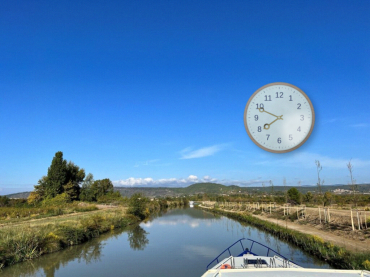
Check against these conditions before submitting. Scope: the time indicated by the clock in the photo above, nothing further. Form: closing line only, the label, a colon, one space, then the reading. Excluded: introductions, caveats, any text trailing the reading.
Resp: 7:49
